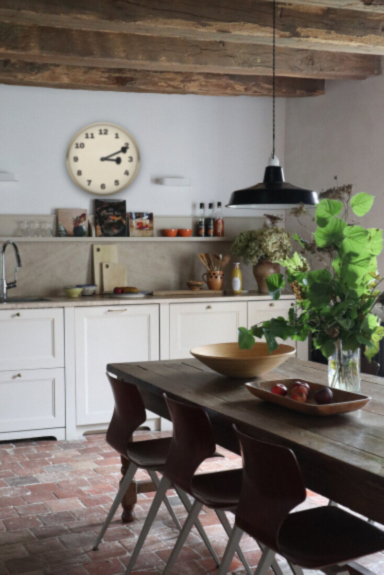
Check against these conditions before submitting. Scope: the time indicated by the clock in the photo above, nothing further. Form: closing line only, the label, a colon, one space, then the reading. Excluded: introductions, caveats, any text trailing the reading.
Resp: 3:11
